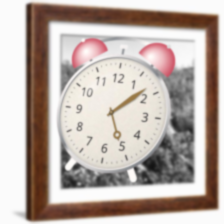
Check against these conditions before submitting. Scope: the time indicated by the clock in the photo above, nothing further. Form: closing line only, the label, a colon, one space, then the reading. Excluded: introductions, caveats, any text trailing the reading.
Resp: 5:08
